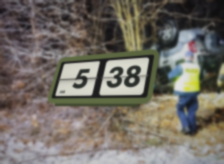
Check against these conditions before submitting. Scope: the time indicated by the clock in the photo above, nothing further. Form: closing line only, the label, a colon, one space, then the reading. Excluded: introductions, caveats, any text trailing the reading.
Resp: 5:38
